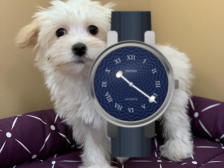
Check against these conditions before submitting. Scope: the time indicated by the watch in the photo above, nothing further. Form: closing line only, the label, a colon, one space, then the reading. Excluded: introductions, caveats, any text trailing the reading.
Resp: 10:21
